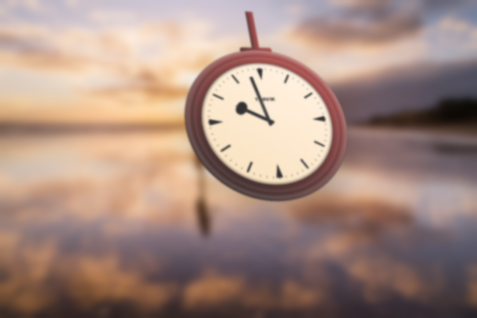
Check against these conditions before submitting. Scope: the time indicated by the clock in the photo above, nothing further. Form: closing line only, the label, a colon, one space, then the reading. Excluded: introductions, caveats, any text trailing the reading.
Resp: 9:58
